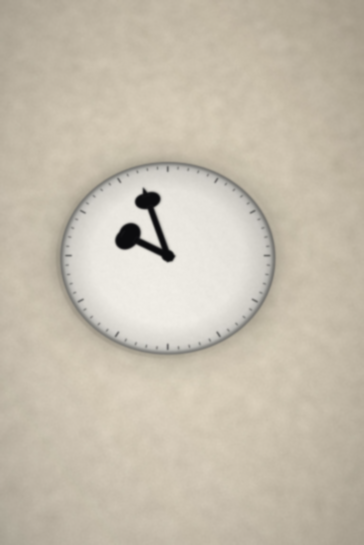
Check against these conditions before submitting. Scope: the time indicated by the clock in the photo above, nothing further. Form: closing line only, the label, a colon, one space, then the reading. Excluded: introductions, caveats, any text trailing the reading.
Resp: 9:57
